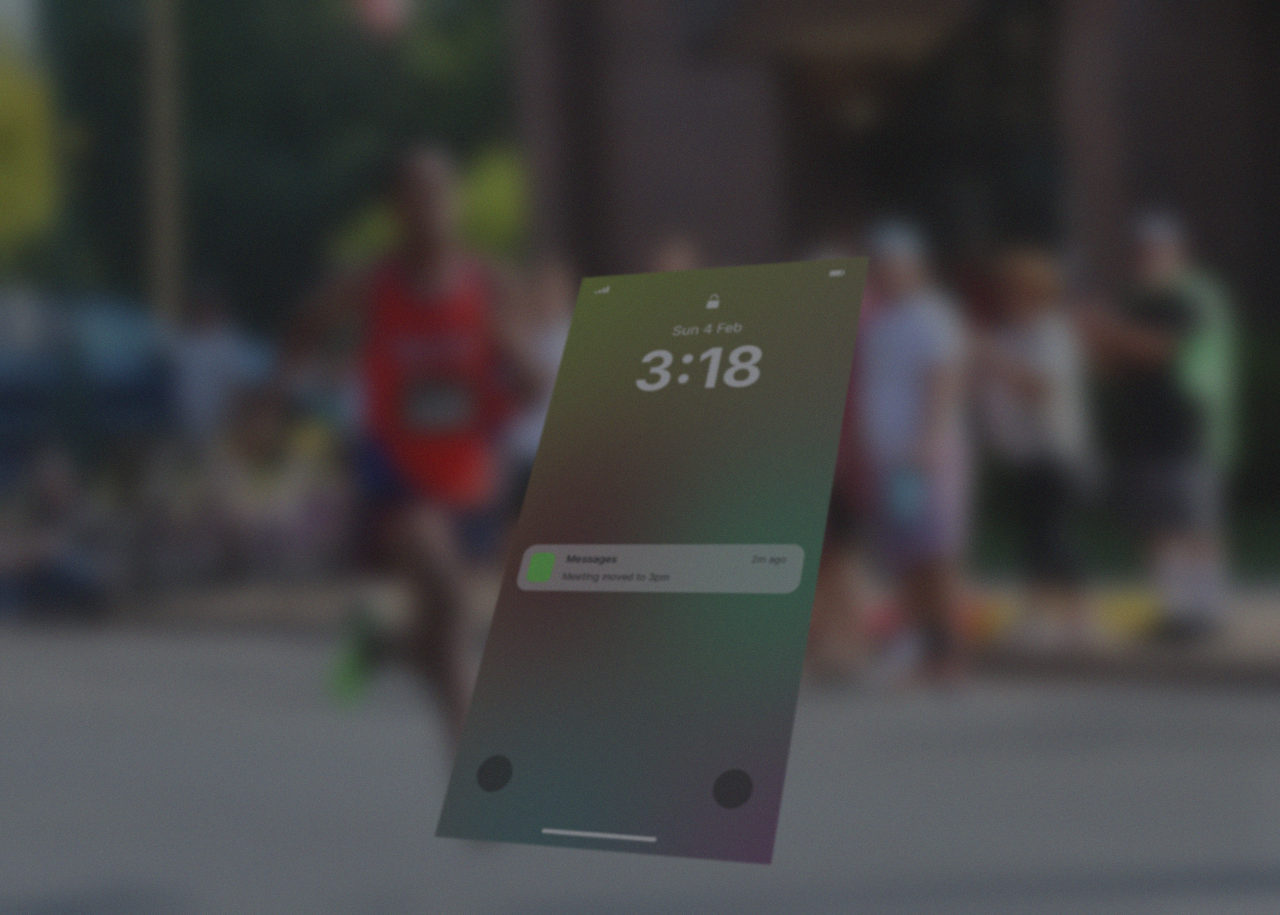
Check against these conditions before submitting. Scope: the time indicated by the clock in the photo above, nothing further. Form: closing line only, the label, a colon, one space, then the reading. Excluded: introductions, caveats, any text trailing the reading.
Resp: 3:18
